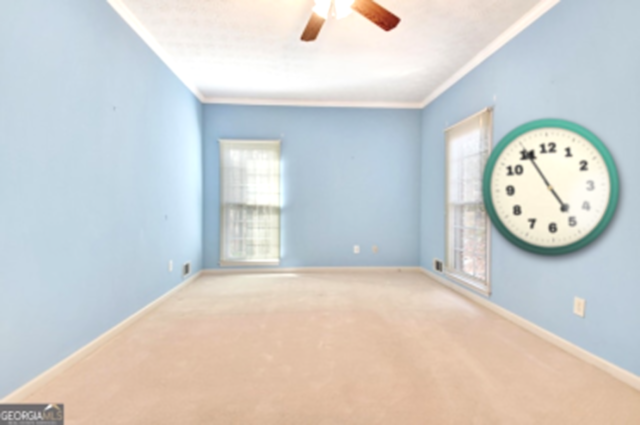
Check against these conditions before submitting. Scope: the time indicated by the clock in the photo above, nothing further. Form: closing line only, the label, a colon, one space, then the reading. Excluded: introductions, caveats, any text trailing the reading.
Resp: 4:55
